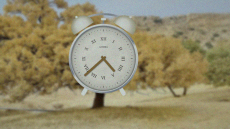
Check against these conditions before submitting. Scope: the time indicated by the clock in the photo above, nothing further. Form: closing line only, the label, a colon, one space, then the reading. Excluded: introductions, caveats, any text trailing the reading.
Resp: 4:38
